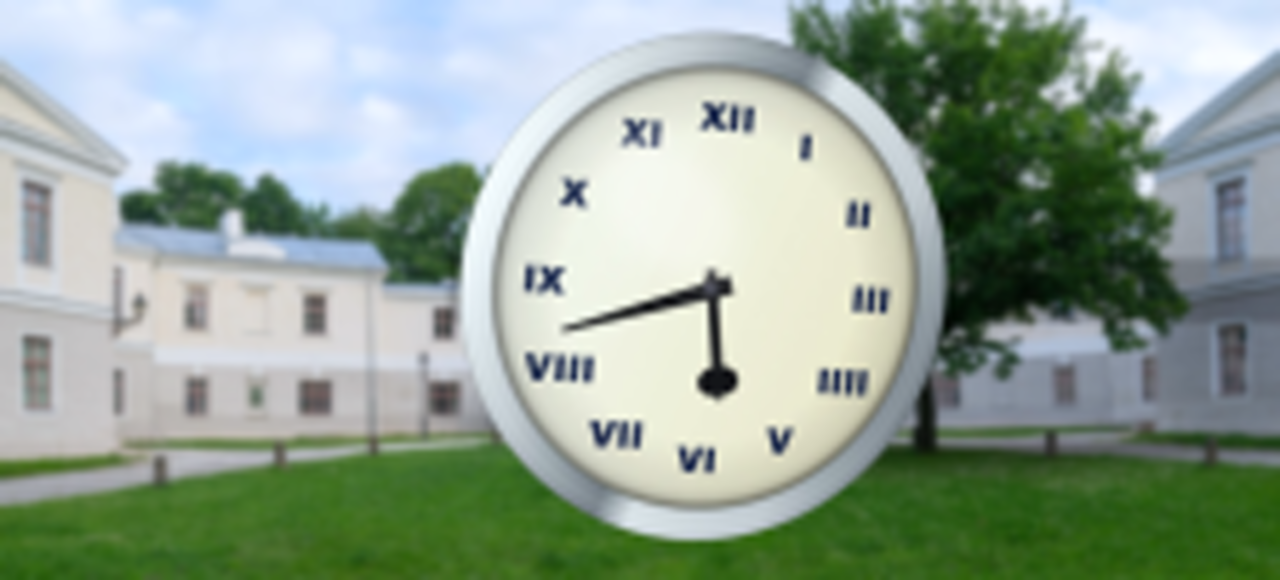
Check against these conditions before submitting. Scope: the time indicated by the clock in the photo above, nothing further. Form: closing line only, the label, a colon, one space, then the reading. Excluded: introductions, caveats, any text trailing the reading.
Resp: 5:42
